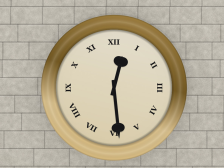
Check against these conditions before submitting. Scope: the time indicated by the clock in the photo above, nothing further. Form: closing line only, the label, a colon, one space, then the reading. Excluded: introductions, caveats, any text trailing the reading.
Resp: 12:29
